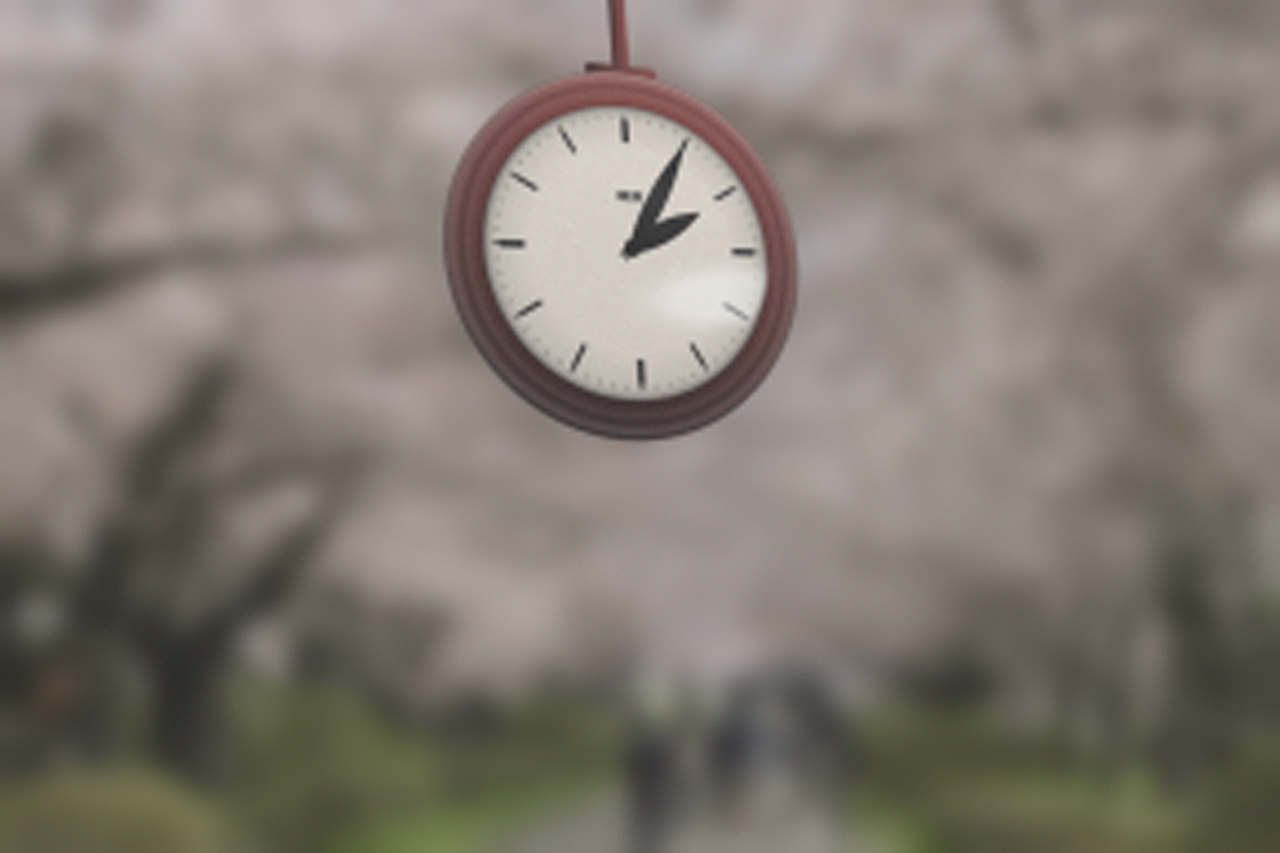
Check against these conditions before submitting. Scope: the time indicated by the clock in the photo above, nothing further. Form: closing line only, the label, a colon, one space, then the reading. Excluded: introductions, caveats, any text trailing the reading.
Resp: 2:05
